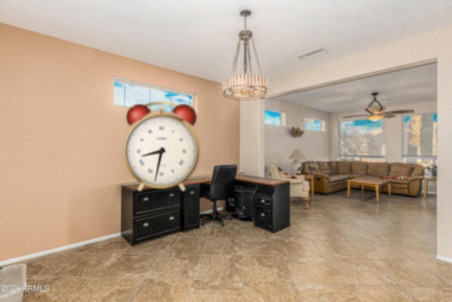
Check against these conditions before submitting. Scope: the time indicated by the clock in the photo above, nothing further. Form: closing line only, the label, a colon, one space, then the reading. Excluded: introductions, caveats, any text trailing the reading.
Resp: 8:32
